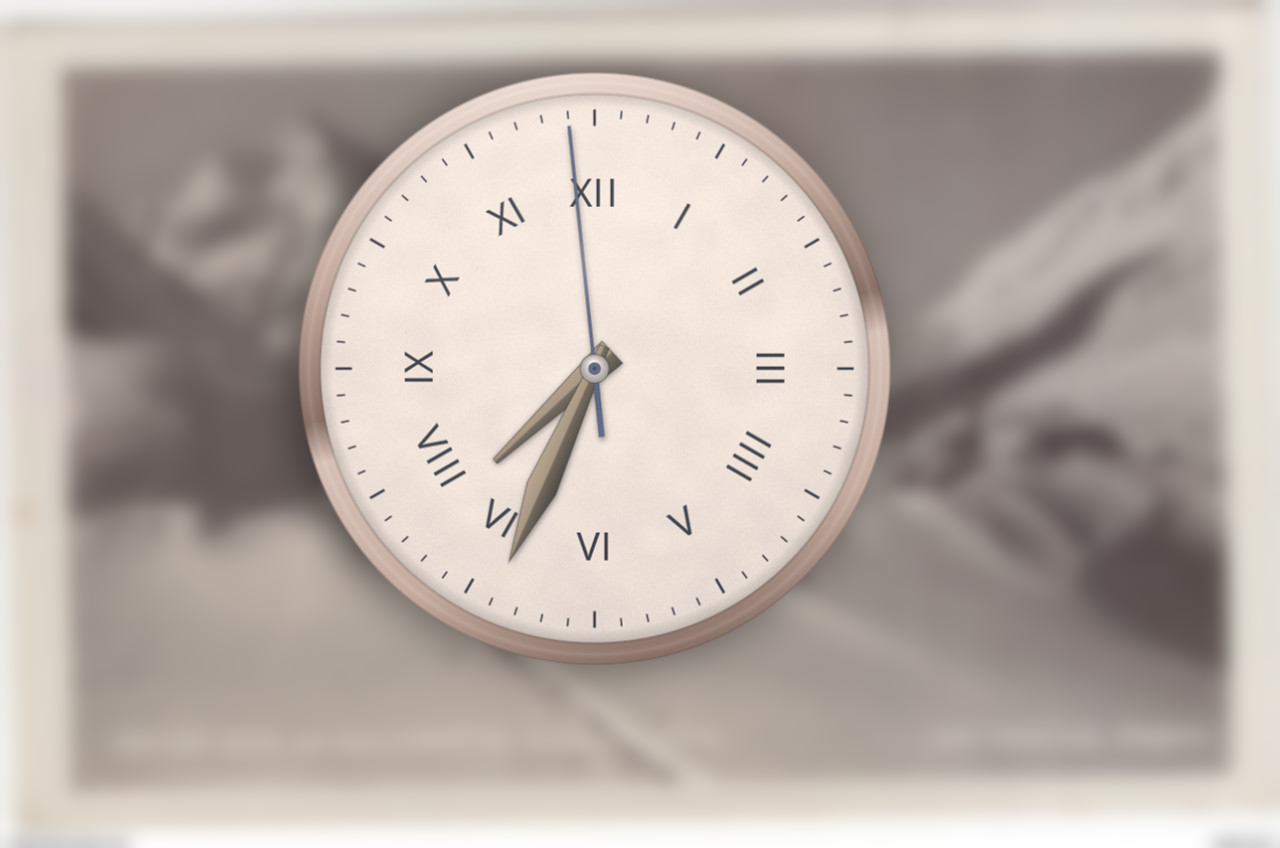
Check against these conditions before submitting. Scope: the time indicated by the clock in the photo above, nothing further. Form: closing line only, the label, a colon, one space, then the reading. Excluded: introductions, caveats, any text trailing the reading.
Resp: 7:33:59
